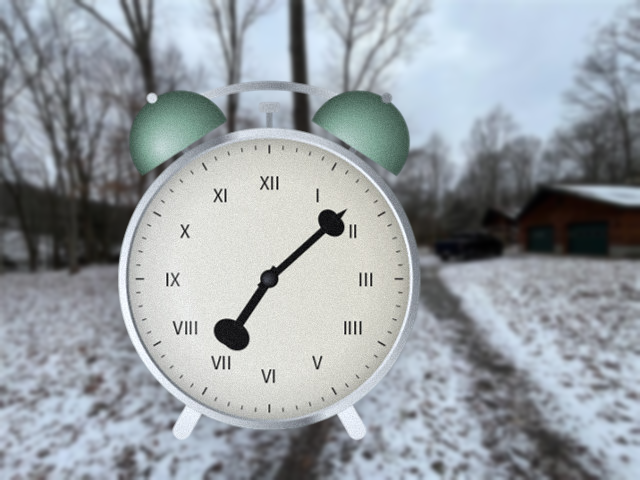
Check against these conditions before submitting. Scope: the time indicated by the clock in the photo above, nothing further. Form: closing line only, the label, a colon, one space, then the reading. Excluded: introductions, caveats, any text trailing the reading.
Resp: 7:08
